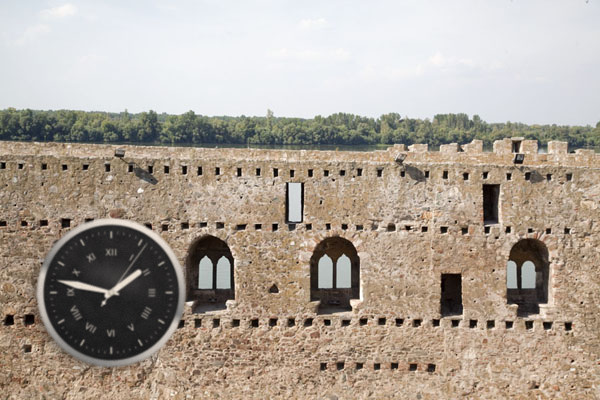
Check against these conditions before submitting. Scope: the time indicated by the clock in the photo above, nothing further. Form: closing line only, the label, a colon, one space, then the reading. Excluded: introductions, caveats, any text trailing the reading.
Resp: 1:47:06
